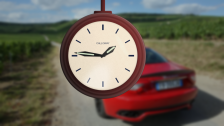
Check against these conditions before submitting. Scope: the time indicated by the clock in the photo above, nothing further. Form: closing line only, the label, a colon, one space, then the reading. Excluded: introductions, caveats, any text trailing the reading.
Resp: 1:46
